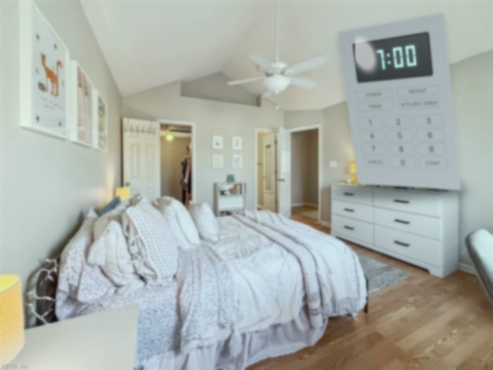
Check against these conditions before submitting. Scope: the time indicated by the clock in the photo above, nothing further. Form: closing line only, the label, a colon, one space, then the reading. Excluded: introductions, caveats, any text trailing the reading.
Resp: 7:00
